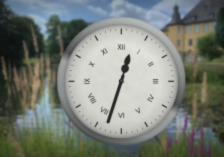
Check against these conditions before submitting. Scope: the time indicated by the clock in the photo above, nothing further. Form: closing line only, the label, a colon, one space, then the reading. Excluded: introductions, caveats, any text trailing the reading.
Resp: 12:33
